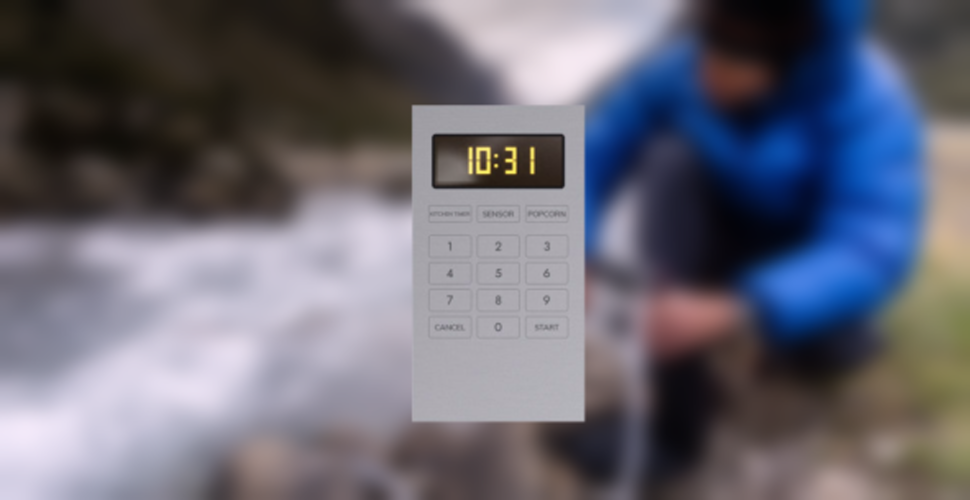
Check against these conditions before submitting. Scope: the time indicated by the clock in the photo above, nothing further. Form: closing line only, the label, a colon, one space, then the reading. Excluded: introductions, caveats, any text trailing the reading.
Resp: 10:31
